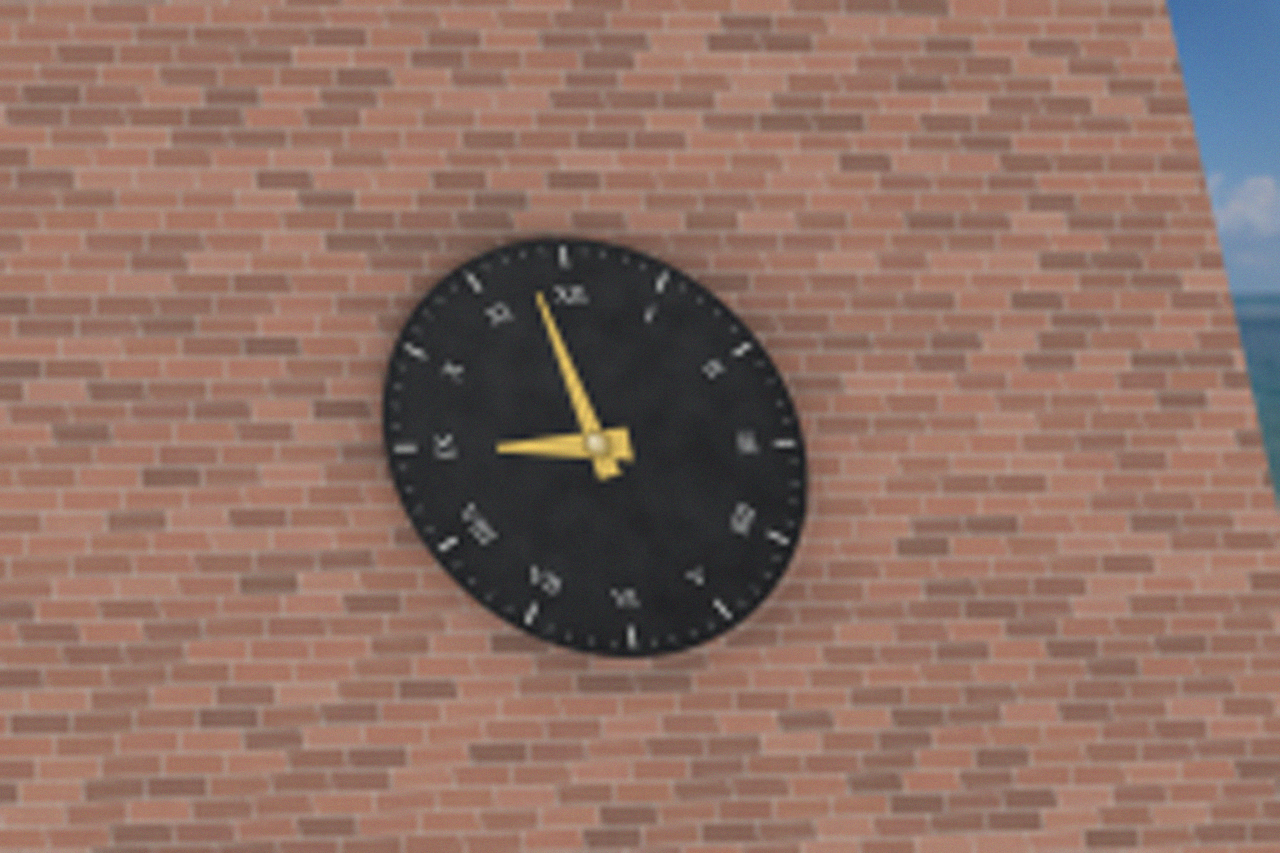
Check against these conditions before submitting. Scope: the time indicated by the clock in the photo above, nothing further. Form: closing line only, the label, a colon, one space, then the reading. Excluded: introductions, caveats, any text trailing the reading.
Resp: 8:58
